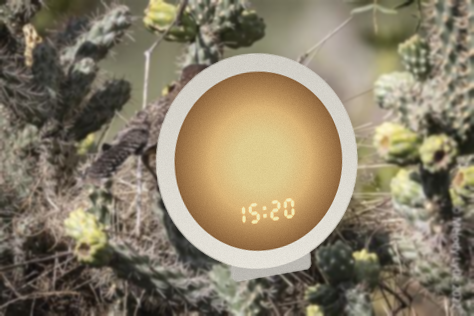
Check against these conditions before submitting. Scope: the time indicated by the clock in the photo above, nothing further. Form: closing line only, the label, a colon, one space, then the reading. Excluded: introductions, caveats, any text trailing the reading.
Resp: 15:20
